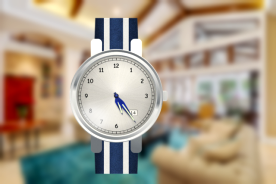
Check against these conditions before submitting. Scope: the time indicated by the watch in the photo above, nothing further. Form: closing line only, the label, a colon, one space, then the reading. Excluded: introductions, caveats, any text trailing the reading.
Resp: 5:24
